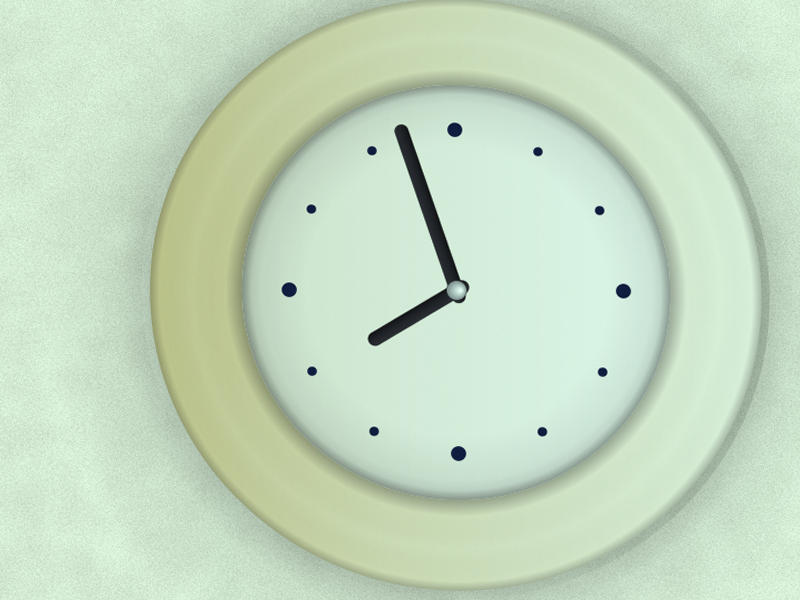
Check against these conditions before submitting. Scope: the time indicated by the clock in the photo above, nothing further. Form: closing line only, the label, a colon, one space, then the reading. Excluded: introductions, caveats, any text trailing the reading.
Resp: 7:57
